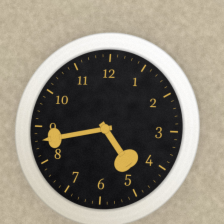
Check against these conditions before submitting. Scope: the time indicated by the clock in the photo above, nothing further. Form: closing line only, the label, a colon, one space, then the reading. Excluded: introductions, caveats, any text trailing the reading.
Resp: 4:43
